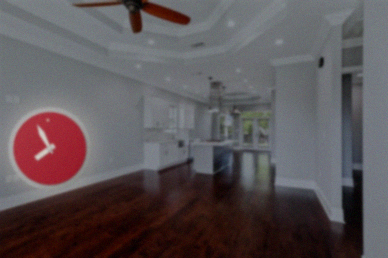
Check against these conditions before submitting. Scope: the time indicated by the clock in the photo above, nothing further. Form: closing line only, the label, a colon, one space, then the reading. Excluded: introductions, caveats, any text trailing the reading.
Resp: 7:56
